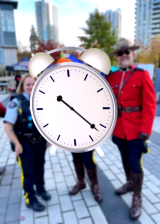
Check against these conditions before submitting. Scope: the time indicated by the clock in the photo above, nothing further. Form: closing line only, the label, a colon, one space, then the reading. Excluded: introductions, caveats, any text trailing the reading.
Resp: 10:22
